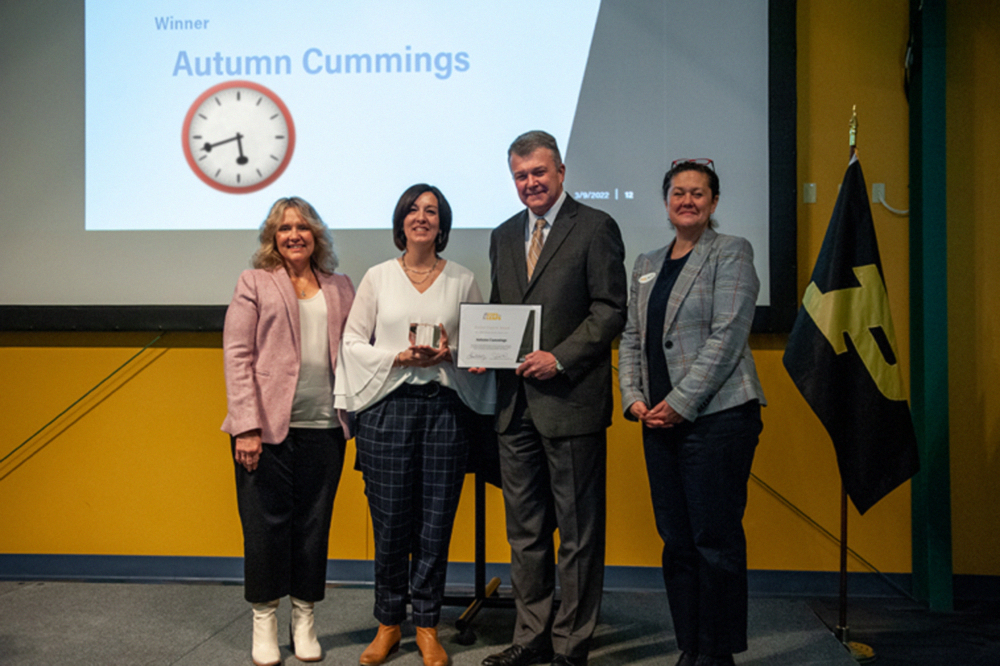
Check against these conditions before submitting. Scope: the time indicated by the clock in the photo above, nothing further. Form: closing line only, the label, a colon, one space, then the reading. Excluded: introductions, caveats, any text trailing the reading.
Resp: 5:42
